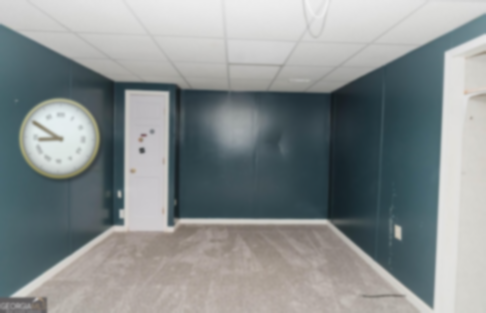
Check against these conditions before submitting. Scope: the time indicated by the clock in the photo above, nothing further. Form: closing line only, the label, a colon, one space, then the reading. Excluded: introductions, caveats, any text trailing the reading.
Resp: 8:50
